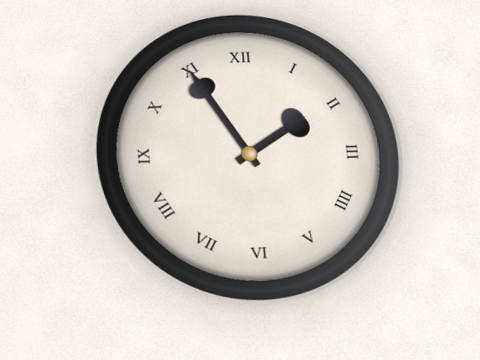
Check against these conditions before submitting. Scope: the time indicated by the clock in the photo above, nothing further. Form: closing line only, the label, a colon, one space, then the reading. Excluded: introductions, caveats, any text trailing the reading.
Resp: 1:55
